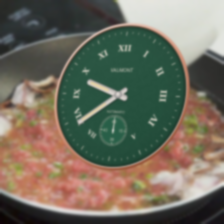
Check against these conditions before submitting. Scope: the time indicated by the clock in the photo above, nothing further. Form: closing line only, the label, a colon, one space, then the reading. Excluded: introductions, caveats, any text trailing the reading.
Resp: 9:39
